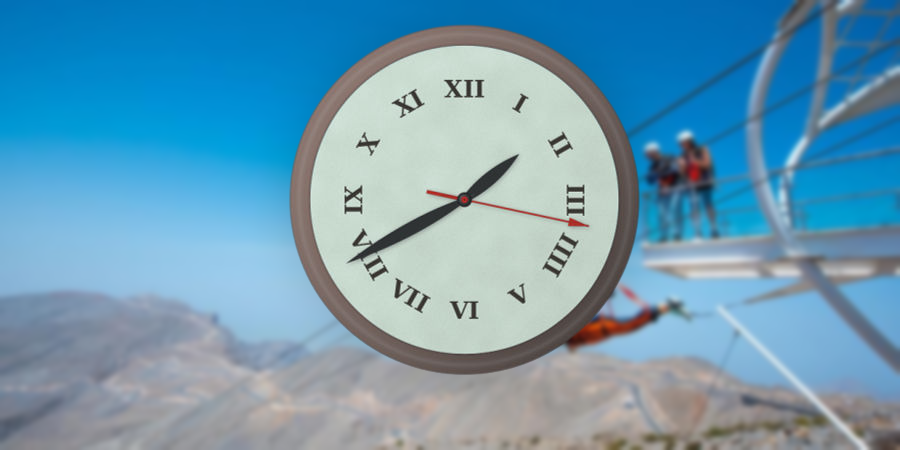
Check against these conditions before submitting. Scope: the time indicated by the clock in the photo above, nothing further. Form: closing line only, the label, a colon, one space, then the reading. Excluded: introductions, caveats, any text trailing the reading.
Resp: 1:40:17
